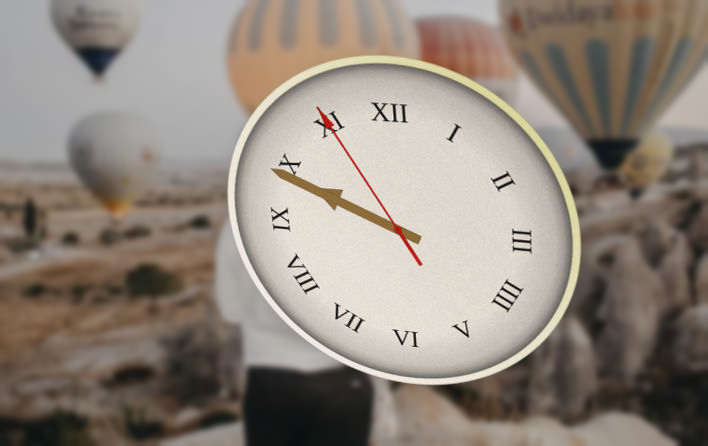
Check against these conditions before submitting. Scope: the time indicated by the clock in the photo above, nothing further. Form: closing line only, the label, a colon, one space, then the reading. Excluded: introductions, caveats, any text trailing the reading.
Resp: 9:48:55
